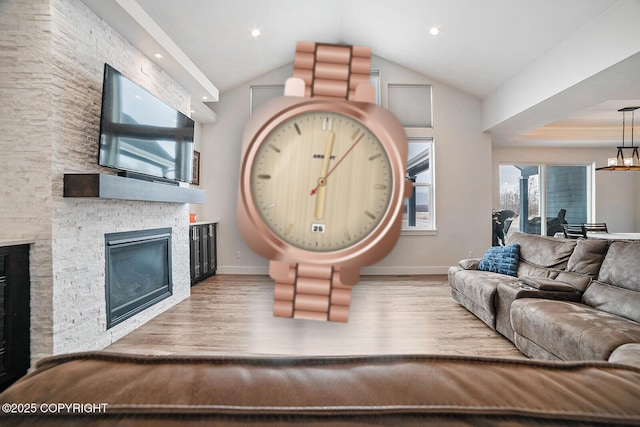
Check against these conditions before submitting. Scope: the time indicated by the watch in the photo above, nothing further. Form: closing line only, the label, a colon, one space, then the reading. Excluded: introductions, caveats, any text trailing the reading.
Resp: 6:01:06
